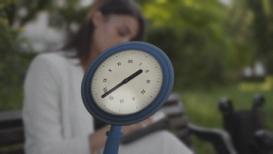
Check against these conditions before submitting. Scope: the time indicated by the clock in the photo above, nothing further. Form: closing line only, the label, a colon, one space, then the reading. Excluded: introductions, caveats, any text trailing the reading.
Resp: 1:38
